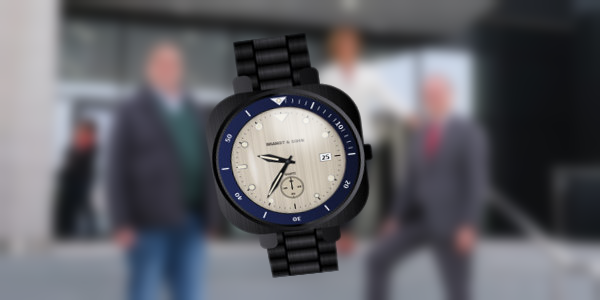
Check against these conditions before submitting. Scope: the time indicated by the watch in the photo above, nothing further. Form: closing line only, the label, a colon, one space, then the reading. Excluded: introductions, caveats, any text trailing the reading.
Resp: 9:36
